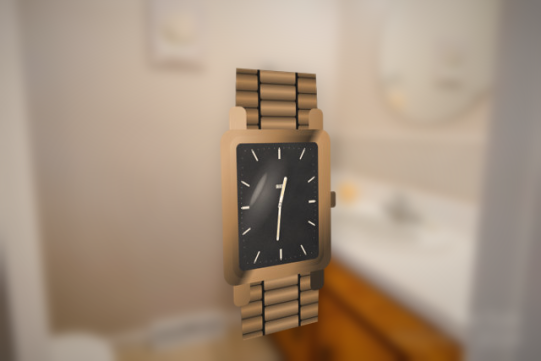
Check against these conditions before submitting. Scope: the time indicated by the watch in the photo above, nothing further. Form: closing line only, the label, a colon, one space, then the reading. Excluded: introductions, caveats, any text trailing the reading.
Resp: 12:31
